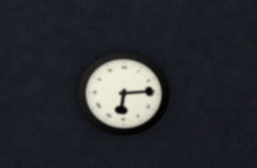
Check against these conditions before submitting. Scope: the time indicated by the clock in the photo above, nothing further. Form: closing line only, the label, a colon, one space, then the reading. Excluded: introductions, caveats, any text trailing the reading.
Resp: 6:14
